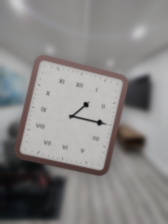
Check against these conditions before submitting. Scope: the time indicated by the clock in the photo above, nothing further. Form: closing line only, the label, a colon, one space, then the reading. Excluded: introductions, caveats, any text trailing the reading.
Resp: 1:15
